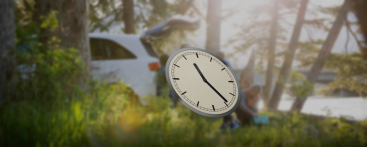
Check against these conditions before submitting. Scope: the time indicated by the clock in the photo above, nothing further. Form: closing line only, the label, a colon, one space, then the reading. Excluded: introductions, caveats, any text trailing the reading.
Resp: 11:24
